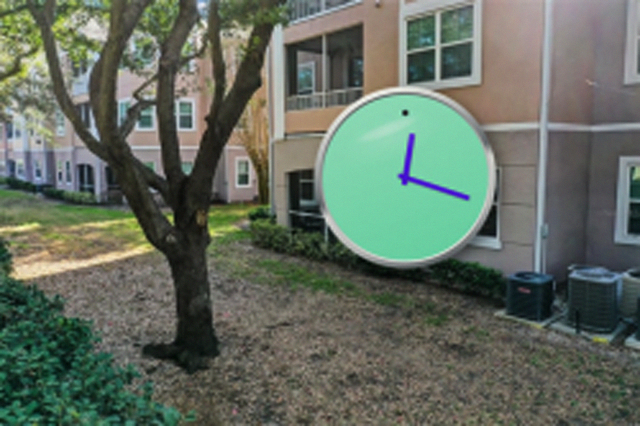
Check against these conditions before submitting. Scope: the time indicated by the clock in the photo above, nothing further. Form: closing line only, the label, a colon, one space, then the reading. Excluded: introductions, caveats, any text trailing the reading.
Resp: 12:18
